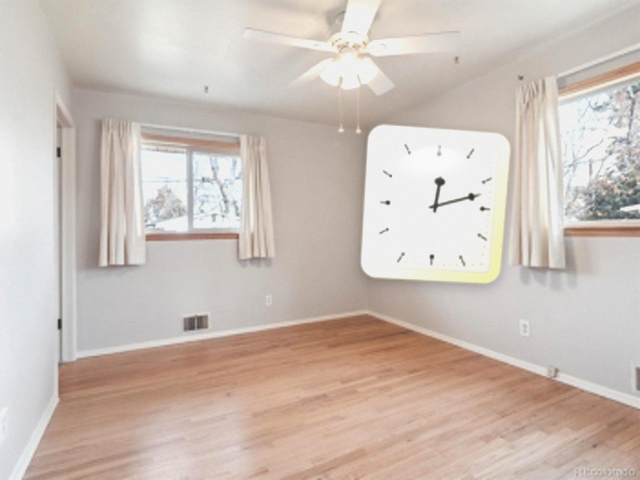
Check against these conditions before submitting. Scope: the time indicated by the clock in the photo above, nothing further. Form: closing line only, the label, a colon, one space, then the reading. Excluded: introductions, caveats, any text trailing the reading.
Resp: 12:12
